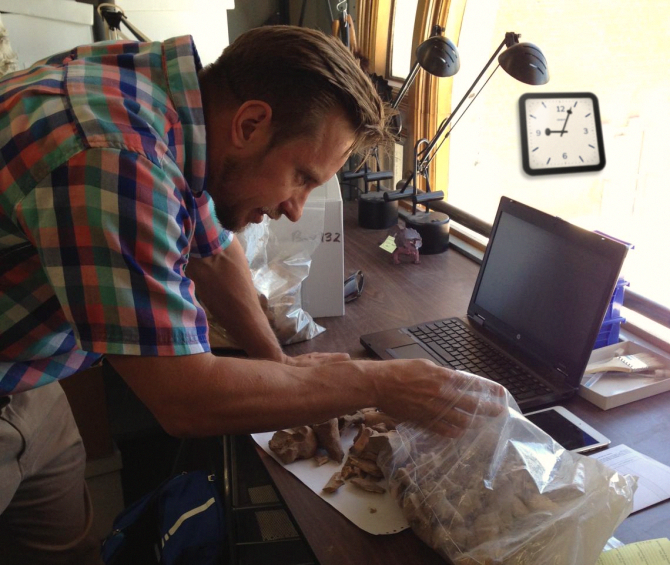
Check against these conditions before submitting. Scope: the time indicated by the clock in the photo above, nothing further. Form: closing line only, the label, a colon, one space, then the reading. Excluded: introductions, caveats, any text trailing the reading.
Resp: 9:04
